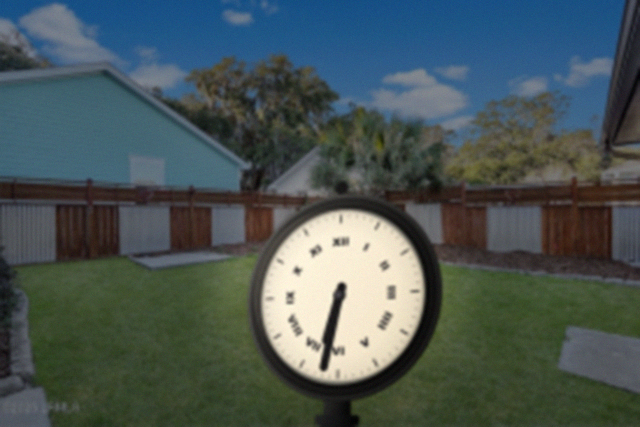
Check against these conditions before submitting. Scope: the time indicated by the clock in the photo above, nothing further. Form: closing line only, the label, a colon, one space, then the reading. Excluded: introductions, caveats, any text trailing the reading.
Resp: 6:32
